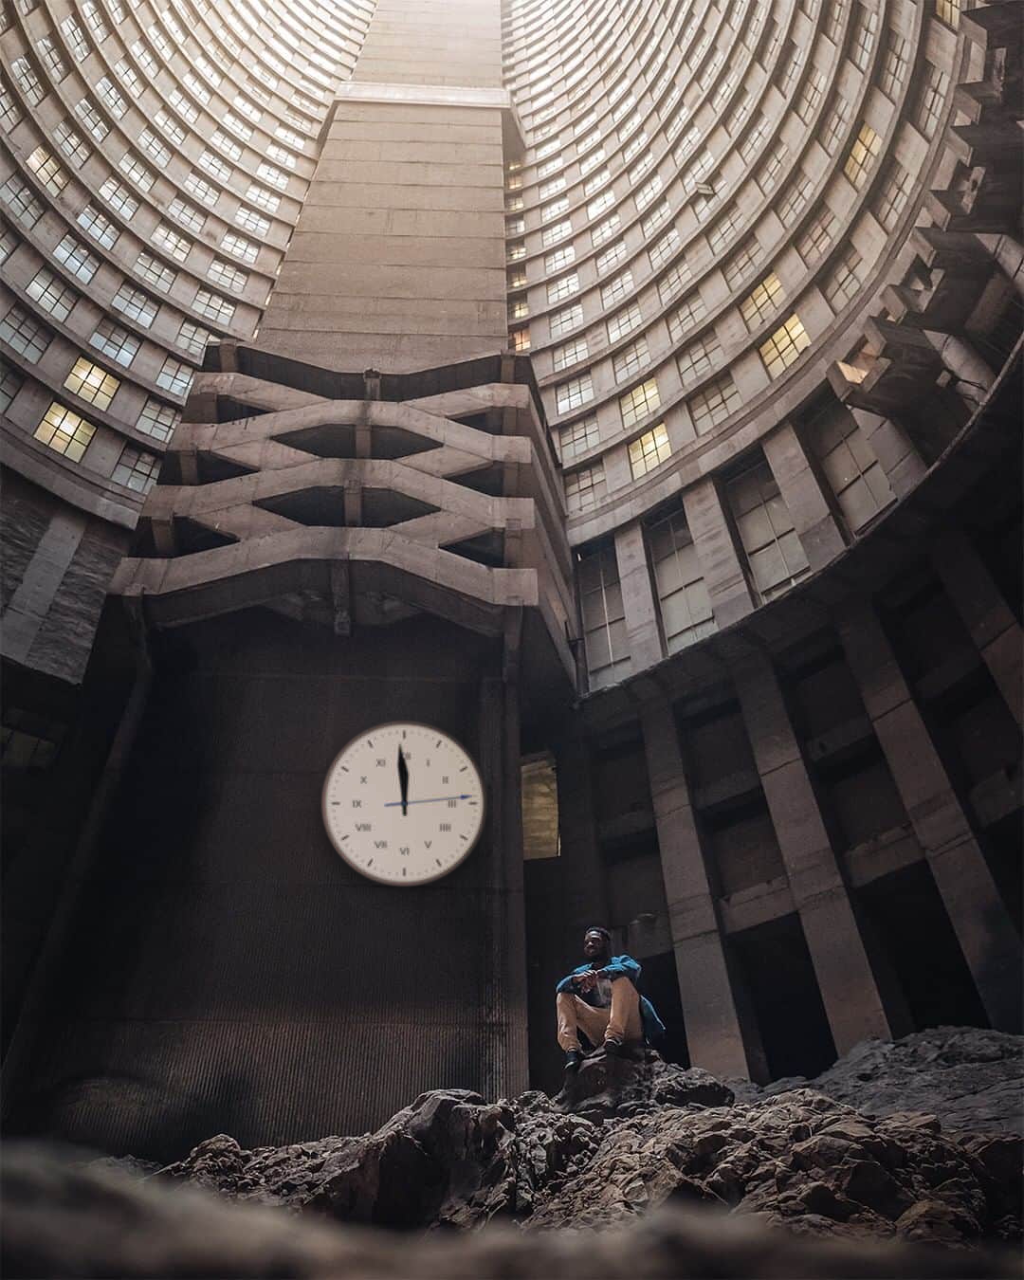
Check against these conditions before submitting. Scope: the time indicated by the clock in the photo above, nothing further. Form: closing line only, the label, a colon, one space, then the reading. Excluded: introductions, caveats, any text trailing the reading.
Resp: 11:59:14
